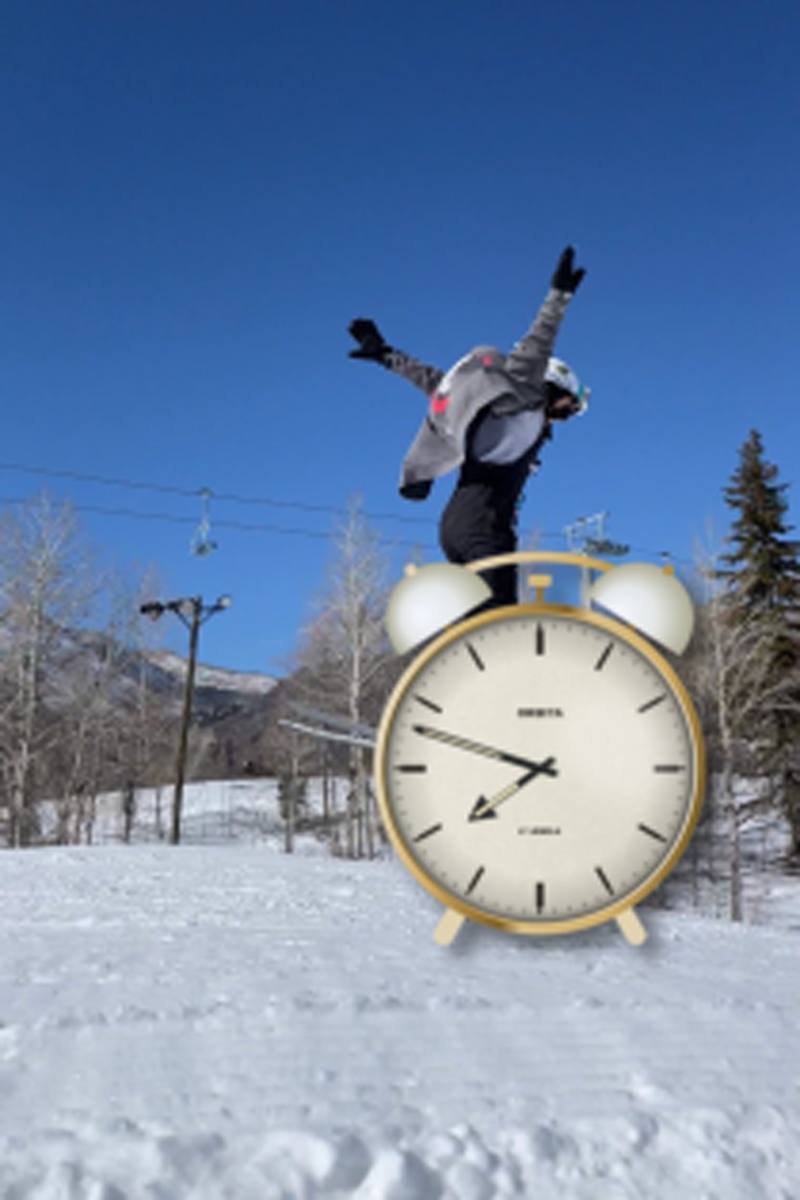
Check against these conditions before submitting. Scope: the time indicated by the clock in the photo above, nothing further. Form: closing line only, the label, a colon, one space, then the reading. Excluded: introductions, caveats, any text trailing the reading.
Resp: 7:48
